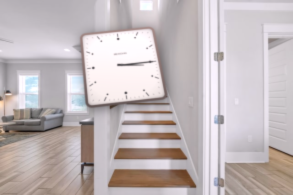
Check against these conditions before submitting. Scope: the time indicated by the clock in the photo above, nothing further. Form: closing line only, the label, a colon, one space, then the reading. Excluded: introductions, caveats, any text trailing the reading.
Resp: 3:15
